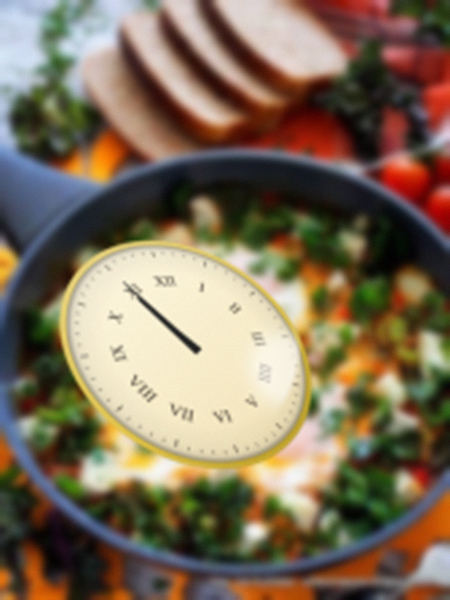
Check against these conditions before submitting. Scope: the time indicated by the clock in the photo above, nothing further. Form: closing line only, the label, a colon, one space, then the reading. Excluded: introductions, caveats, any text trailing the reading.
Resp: 10:55
